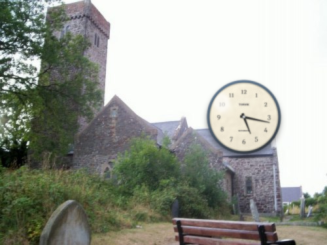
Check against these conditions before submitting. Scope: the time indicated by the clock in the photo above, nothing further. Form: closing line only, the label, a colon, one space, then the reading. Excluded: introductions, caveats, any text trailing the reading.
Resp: 5:17
